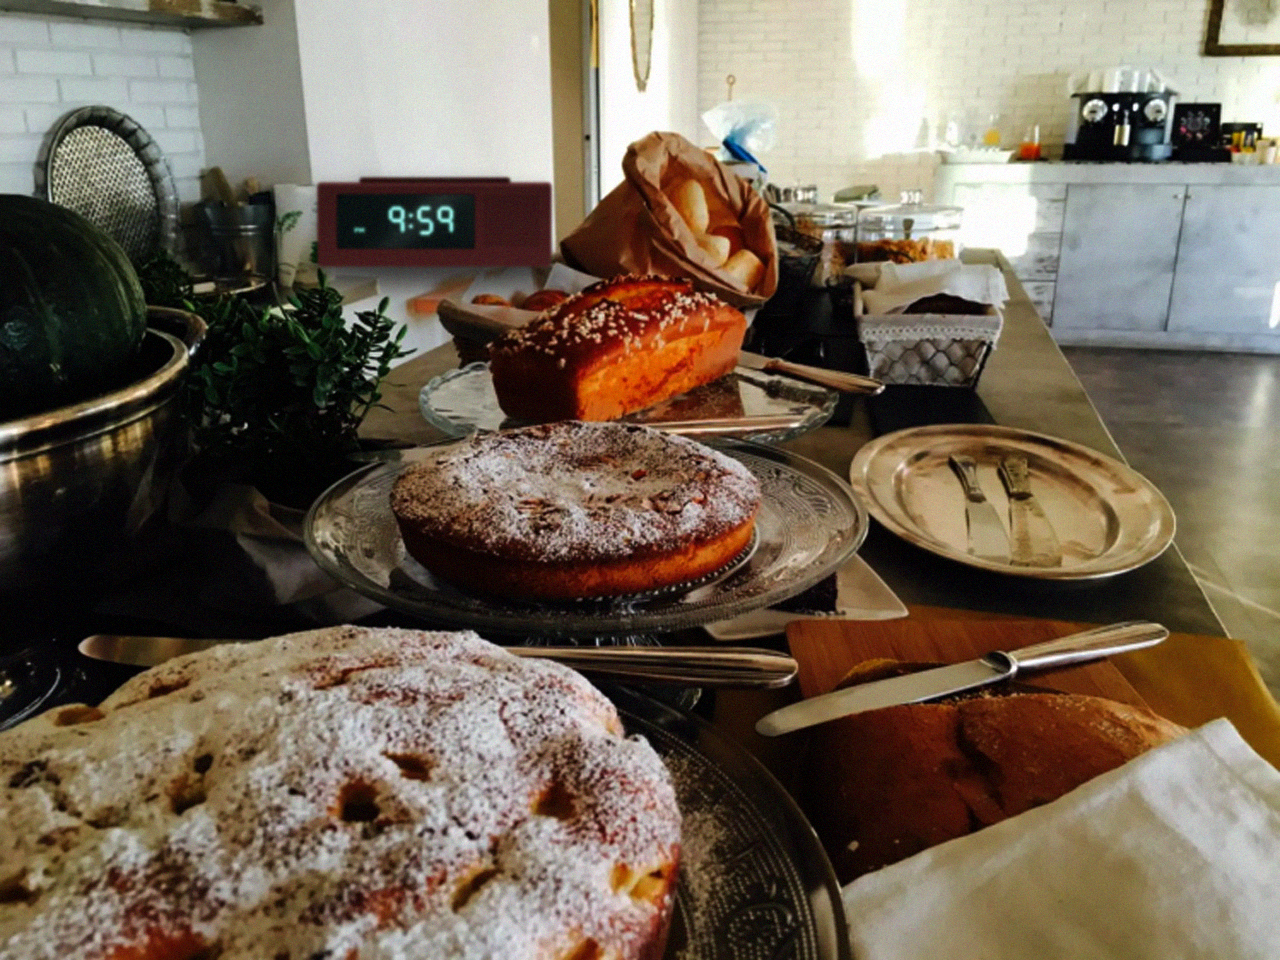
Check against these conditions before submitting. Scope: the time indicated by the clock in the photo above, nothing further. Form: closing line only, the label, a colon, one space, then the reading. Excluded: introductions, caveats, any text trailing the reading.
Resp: 9:59
